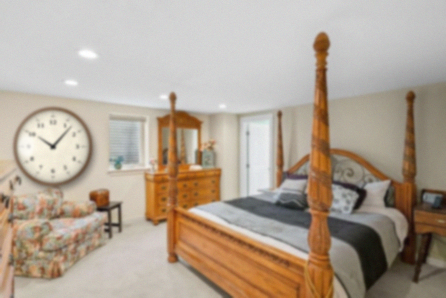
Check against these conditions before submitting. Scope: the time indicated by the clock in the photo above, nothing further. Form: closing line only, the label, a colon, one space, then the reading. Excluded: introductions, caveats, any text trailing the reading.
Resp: 10:07
